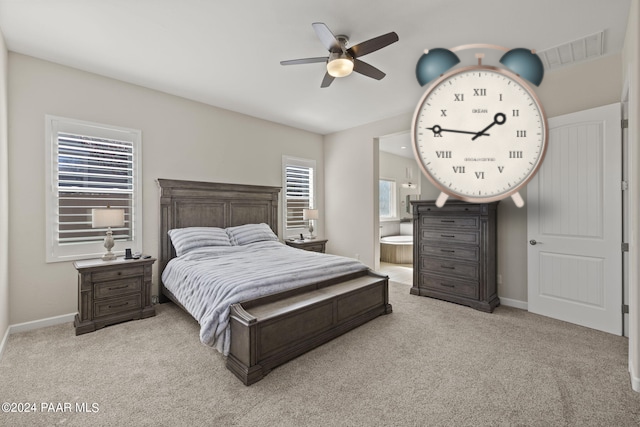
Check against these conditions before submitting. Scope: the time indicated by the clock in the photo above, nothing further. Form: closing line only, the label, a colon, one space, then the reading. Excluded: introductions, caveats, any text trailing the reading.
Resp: 1:46
